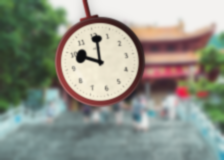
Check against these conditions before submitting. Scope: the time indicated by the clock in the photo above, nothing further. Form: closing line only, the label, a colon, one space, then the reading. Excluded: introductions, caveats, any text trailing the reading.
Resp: 10:01
